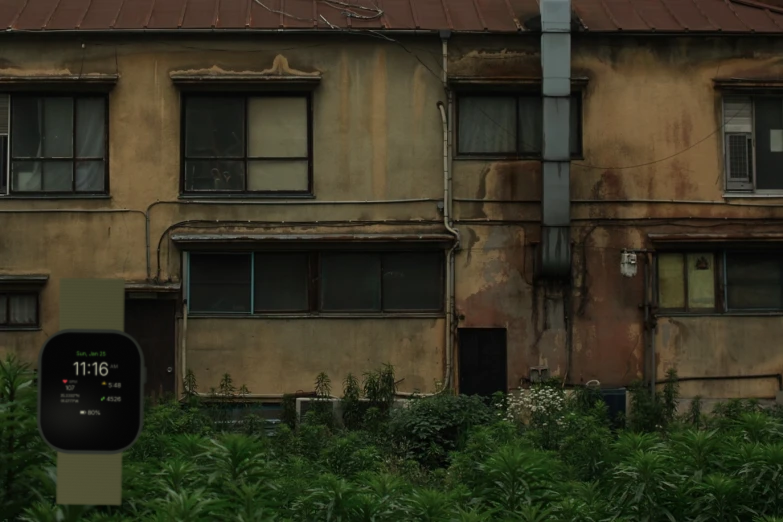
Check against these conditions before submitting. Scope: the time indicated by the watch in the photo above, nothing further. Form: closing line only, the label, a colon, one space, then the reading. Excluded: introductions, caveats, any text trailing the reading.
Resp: 11:16
